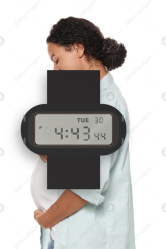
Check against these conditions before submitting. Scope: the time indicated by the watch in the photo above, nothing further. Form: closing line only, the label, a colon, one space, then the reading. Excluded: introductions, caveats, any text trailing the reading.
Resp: 4:43:44
